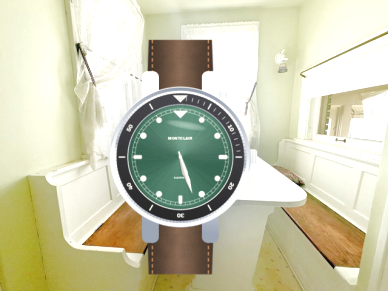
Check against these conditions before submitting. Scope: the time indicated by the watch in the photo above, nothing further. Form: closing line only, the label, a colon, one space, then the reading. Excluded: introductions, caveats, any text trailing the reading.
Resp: 5:27
